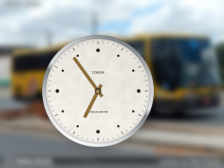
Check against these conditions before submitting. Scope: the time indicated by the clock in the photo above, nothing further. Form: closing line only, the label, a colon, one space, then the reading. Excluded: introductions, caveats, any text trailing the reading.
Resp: 6:54
